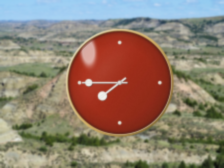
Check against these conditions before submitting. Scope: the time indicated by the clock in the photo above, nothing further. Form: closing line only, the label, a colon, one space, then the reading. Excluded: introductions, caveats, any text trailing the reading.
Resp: 7:45
